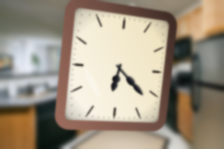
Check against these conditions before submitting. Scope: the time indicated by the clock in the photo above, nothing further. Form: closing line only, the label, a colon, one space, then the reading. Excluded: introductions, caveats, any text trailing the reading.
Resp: 6:22
